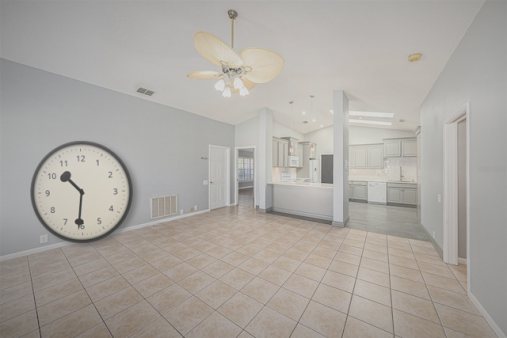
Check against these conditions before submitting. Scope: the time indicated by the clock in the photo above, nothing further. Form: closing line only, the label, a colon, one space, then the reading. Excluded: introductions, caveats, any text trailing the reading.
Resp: 10:31
